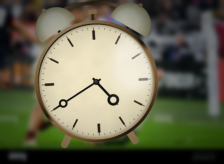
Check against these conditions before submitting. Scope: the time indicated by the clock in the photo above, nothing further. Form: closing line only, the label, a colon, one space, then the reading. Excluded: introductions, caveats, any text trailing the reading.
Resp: 4:40
